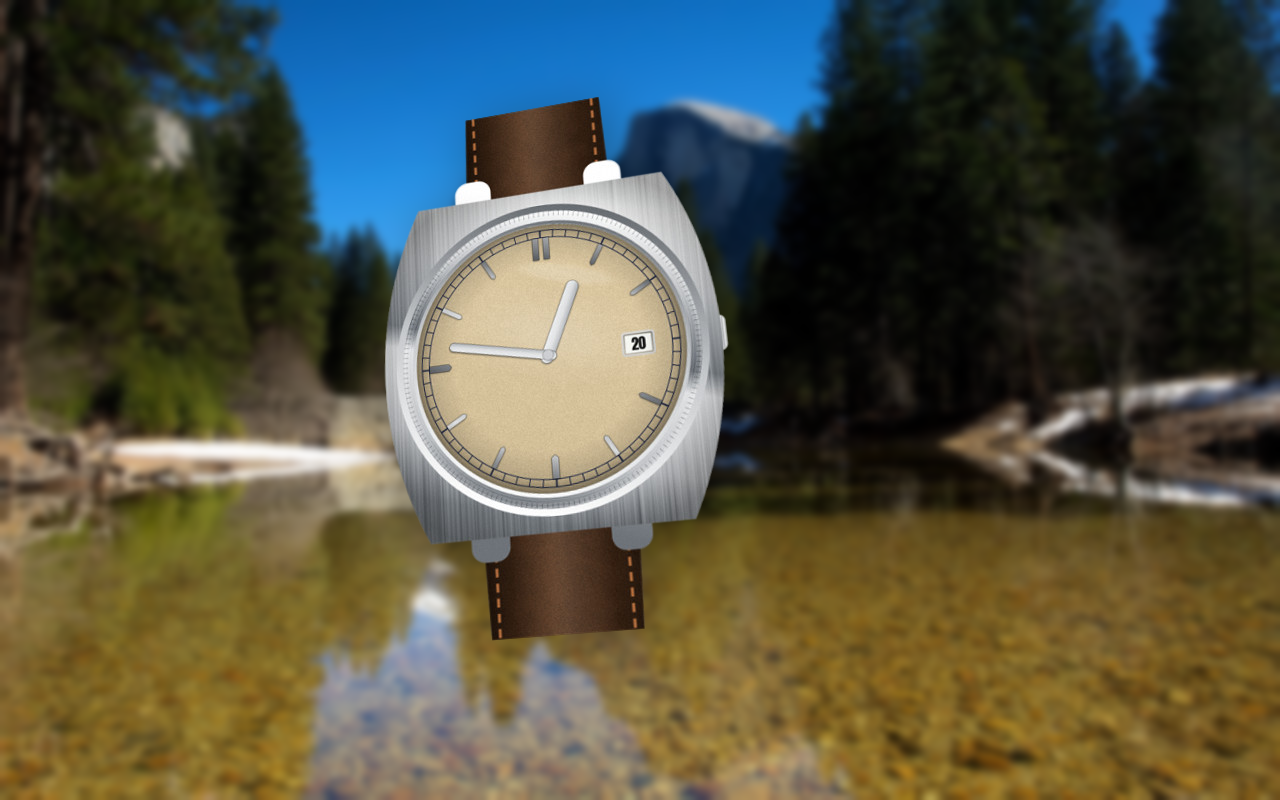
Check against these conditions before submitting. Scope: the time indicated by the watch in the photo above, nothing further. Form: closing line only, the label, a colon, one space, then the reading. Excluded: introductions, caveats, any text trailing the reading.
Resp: 12:47
